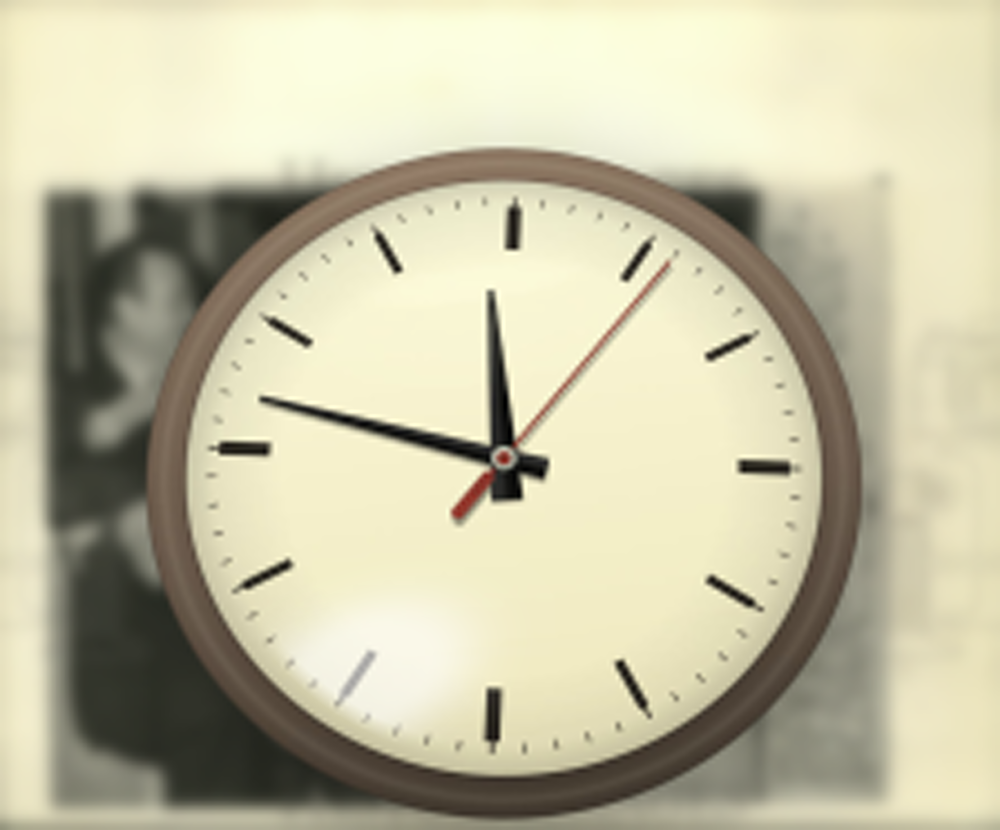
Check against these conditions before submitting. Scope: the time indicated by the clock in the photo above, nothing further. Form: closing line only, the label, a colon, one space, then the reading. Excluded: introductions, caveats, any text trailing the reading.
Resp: 11:47:06
